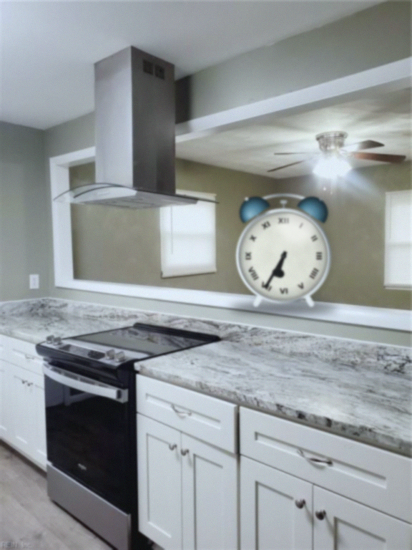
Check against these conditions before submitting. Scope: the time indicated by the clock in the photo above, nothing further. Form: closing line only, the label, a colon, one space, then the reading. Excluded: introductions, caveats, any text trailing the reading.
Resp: 6:35
